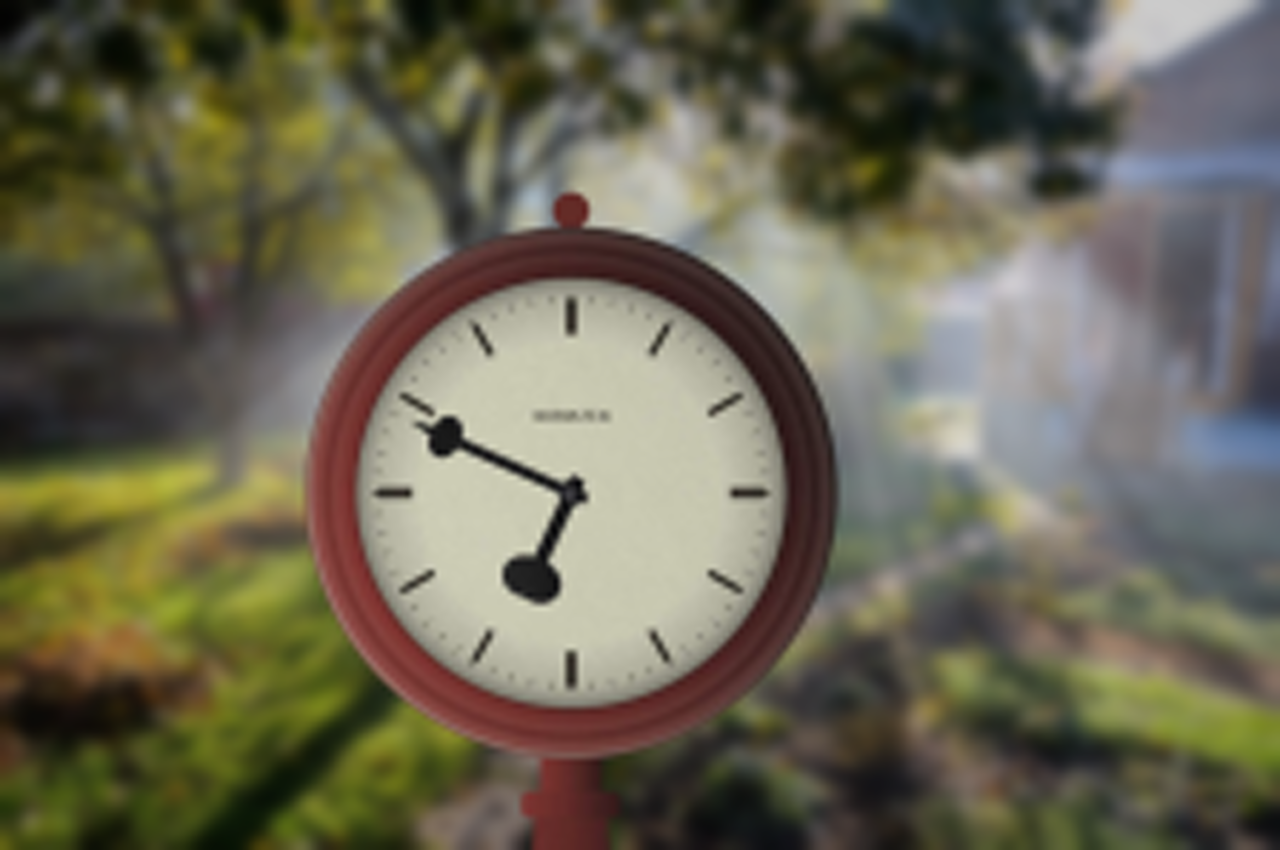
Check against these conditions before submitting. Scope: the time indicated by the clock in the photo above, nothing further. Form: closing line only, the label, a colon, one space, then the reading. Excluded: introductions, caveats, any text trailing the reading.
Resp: 6:49
